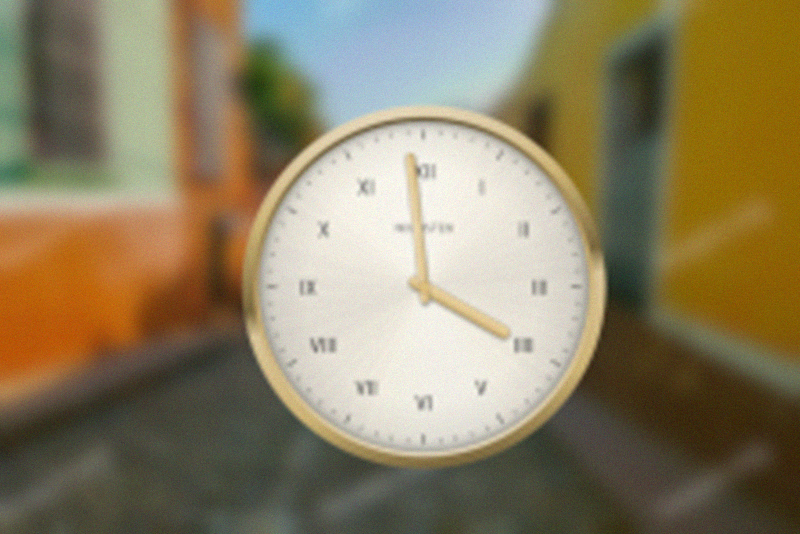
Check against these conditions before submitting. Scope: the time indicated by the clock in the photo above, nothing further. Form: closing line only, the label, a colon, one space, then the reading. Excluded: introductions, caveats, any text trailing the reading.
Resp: 3:59
